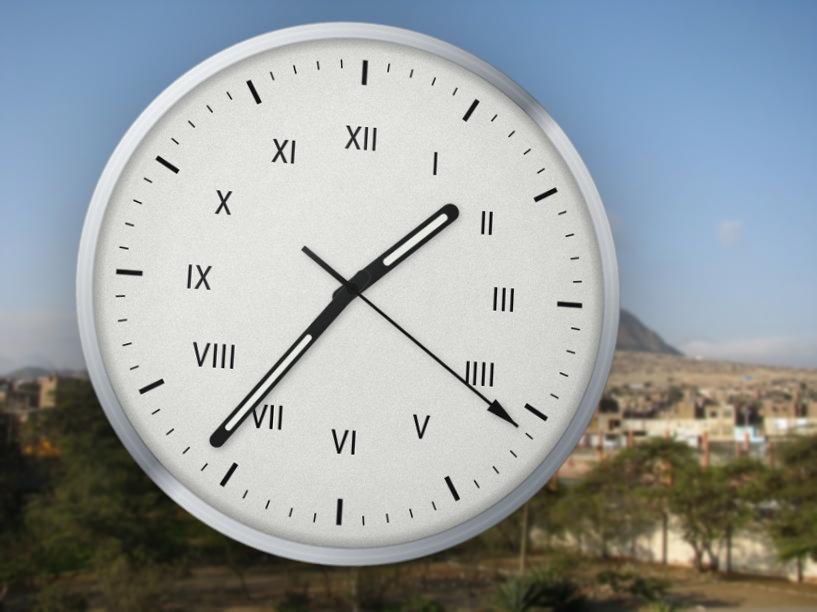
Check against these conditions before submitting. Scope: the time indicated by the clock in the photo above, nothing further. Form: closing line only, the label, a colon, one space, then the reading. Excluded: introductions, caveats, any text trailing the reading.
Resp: 1:36:21
